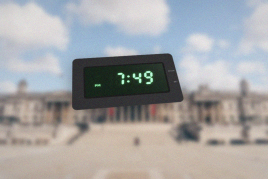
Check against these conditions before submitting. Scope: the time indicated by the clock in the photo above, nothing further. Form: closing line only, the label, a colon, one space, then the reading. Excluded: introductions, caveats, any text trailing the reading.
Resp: 7:49
